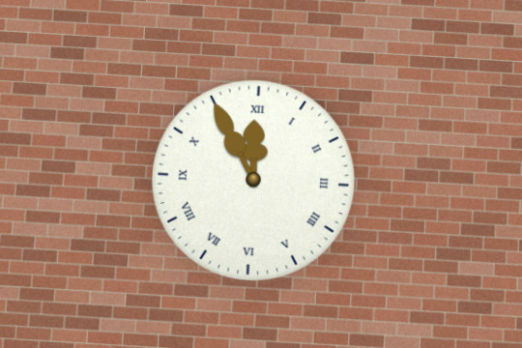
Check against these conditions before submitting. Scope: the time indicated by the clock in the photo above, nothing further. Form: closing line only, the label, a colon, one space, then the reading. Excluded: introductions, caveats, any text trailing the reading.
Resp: 11:55
